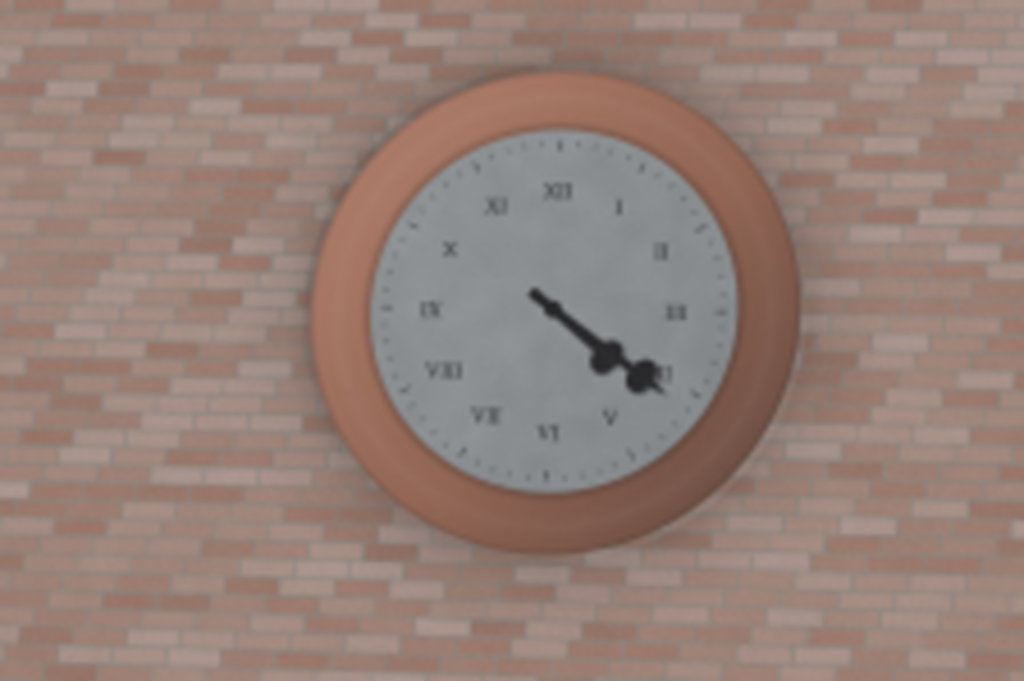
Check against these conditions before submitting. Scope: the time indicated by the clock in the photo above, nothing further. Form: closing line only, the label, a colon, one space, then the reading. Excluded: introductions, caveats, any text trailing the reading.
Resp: 4:21
